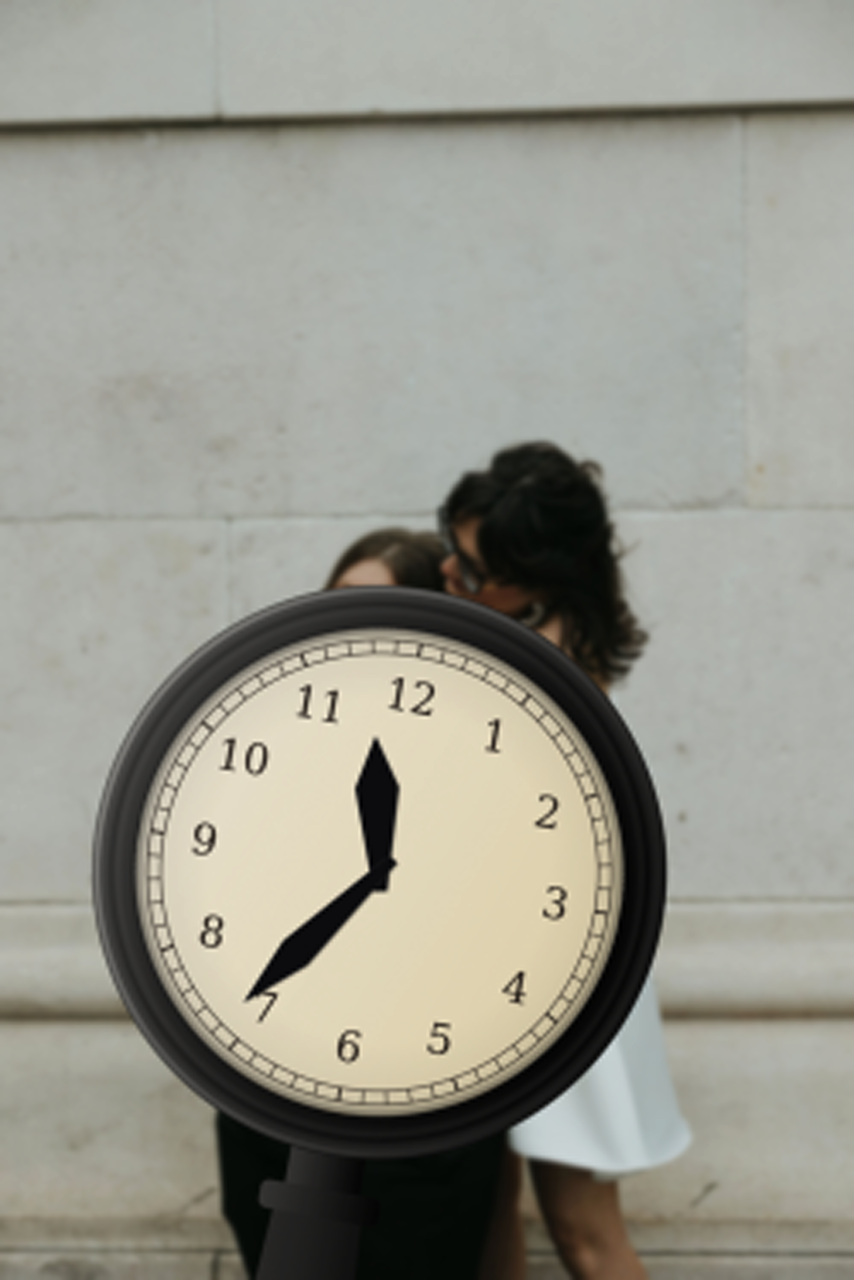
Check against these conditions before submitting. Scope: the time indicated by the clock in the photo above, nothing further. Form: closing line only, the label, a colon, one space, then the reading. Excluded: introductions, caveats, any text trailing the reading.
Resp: 11:36
